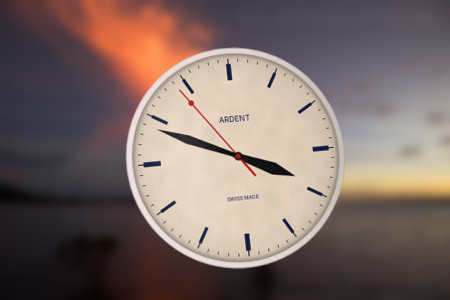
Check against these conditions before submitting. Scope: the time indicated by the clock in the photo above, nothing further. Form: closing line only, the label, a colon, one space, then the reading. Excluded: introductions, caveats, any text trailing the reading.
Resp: 3:48:54
